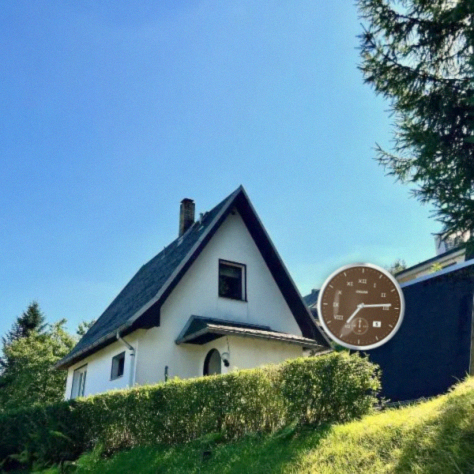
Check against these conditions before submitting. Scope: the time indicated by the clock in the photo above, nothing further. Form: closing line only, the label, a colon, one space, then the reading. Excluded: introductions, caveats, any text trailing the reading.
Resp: 7:14
